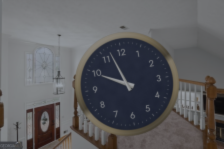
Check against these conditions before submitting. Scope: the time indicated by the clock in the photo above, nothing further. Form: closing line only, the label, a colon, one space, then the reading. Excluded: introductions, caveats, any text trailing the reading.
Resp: 9:57
